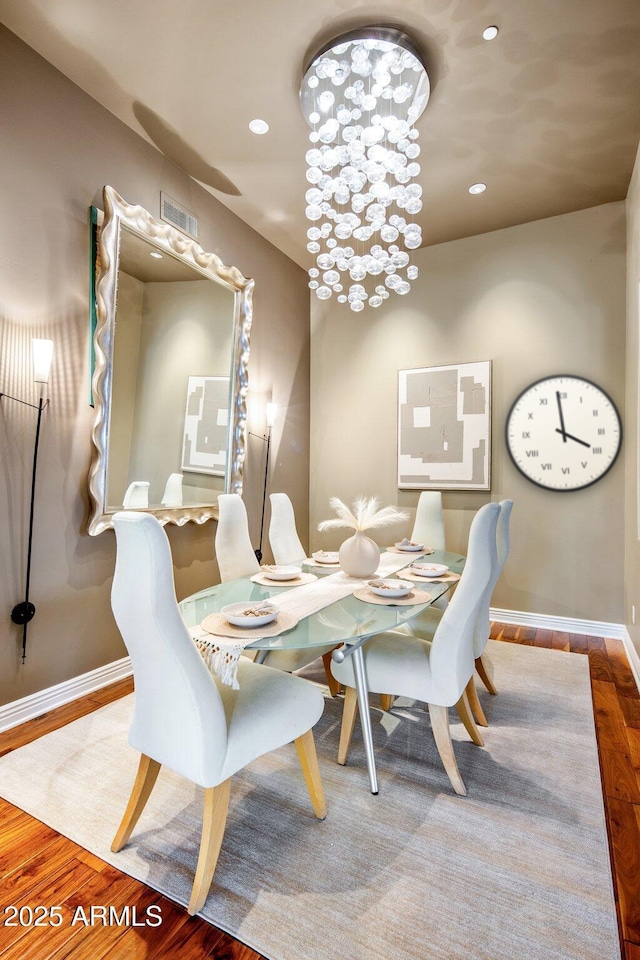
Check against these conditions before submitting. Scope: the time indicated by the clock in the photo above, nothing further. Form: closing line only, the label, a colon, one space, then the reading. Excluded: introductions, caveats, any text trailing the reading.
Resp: 3:59
